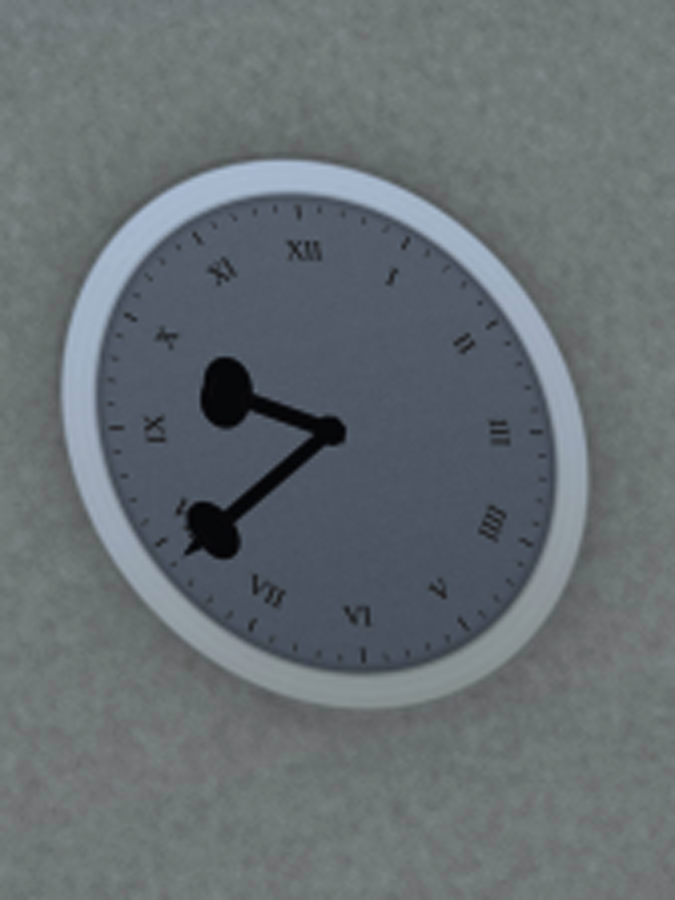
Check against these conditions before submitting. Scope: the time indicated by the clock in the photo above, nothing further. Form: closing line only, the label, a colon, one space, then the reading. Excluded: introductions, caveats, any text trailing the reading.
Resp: 9:39
